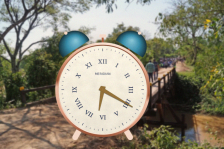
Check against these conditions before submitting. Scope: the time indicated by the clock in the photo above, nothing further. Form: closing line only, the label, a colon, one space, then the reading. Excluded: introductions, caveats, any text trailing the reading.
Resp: 6:20
